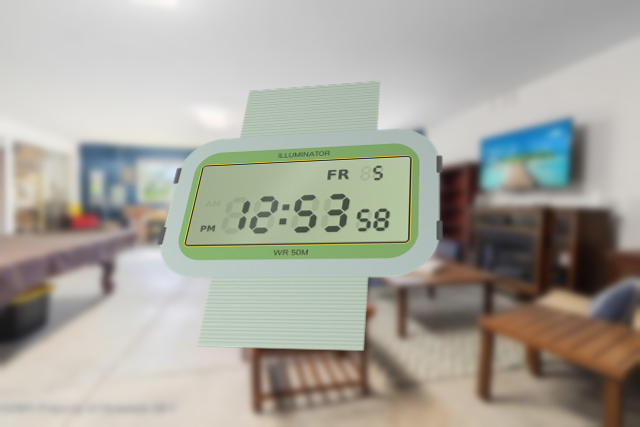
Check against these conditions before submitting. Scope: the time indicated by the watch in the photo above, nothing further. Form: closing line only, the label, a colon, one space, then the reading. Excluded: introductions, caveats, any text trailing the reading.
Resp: 12:53:58
